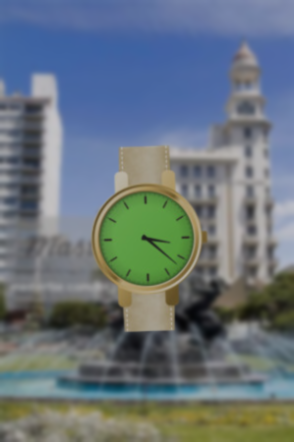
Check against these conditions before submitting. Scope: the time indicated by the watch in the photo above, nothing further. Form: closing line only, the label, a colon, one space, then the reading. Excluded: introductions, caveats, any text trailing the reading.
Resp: 3:22
